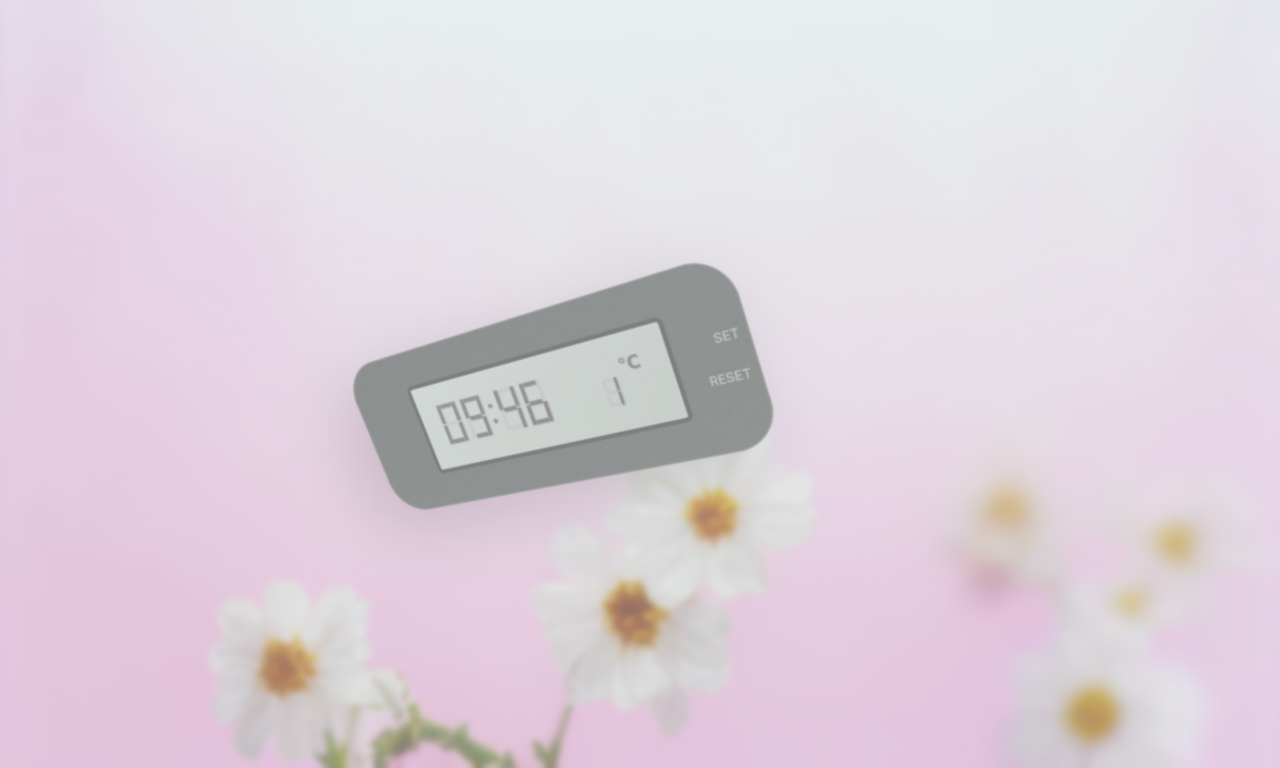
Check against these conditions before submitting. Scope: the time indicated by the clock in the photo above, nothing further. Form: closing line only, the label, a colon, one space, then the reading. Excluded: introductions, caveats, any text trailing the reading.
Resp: 9:46
